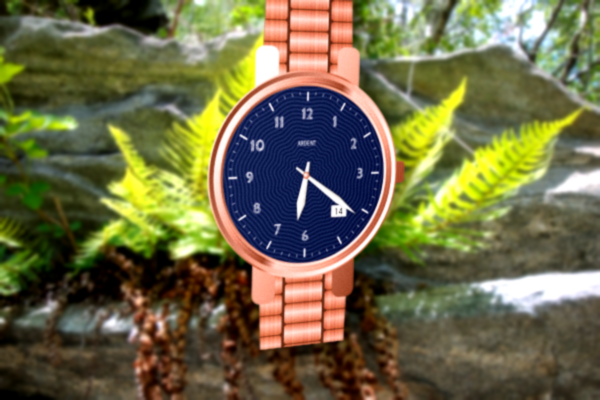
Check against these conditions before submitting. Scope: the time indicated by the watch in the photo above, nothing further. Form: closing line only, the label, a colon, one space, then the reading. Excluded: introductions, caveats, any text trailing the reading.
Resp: 6:21
